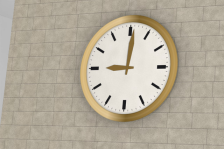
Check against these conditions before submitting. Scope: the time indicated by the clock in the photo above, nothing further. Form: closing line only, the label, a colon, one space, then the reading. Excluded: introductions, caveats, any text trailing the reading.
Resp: 9:01
